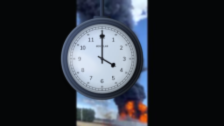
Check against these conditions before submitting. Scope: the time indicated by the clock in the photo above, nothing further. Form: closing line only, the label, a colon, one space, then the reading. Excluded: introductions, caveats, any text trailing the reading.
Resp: 4:00
